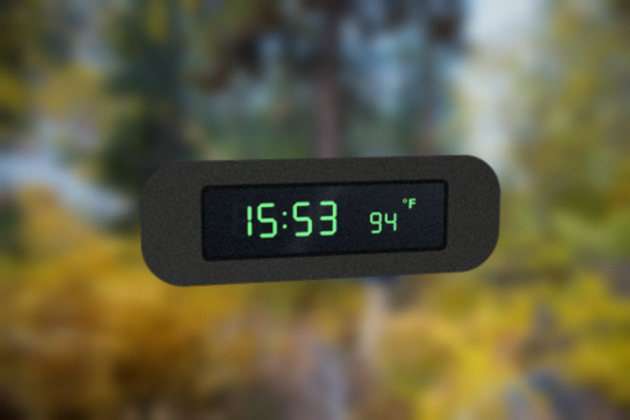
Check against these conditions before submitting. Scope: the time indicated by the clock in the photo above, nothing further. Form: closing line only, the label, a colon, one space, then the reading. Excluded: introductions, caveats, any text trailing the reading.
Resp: 15:53
